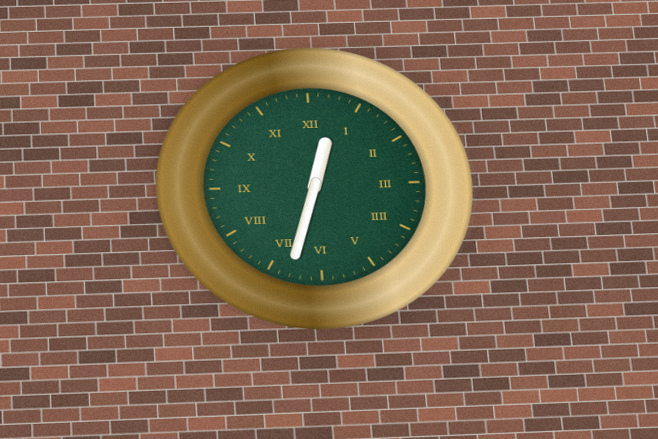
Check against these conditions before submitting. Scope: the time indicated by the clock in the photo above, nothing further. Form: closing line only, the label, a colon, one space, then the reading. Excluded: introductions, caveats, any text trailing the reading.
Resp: 12:33
